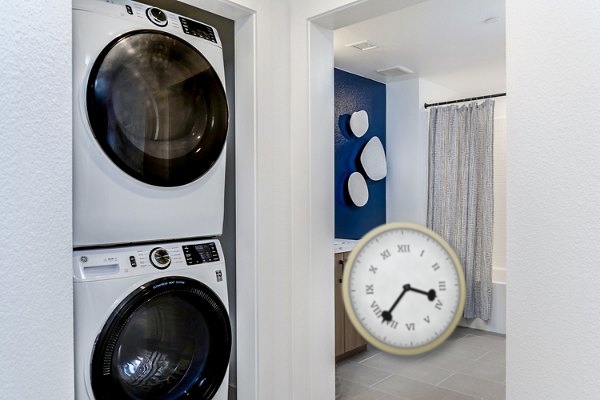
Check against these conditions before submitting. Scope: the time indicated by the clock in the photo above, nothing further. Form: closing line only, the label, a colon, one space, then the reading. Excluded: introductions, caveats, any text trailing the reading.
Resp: 3:37
